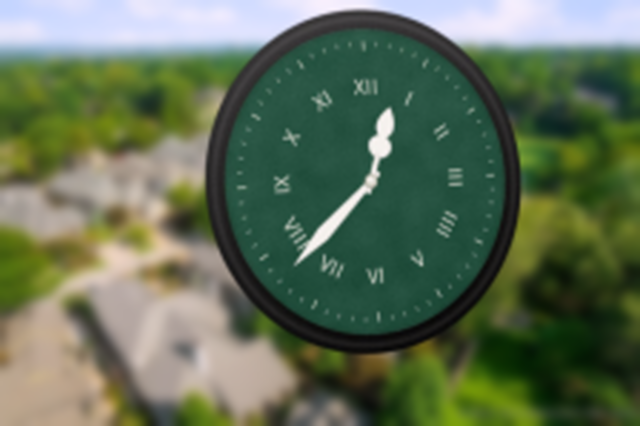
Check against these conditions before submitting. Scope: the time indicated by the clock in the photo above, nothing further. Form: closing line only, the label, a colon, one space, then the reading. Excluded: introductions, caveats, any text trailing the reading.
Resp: 12:38
